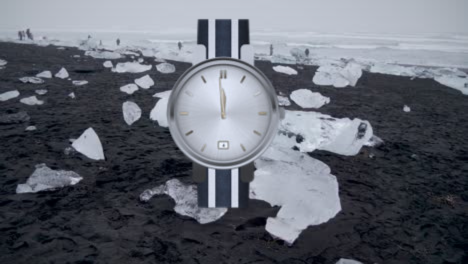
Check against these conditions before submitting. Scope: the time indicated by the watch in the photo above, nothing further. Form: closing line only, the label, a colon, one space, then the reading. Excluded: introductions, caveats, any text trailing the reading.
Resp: 11:59
